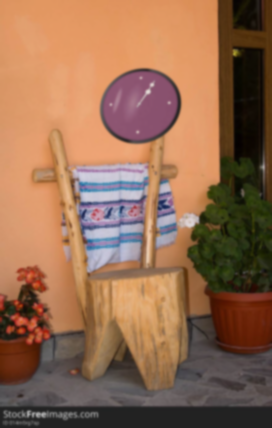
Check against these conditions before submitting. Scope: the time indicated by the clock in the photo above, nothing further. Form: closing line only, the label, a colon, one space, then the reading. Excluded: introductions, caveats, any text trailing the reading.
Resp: 1:05
